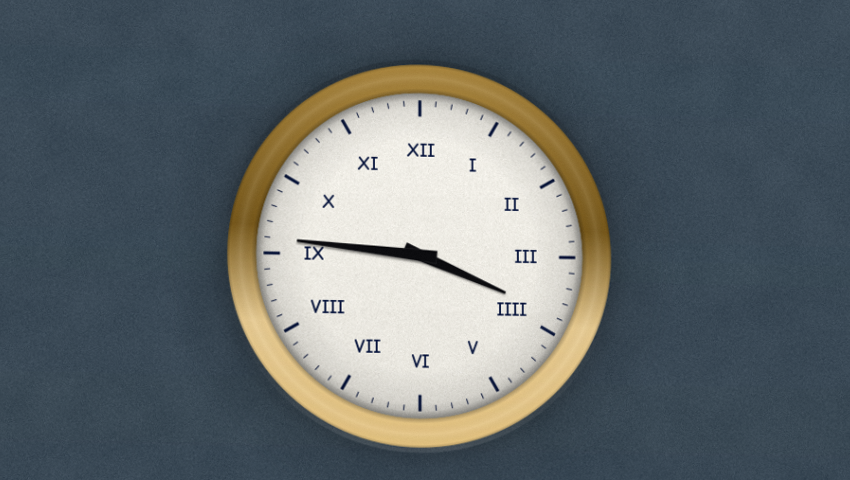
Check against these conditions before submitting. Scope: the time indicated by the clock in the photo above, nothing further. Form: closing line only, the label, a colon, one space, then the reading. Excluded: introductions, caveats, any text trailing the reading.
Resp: 3:46
